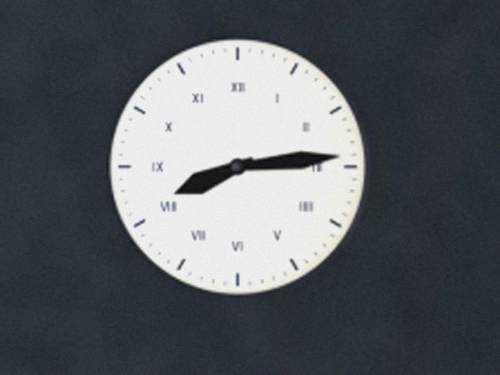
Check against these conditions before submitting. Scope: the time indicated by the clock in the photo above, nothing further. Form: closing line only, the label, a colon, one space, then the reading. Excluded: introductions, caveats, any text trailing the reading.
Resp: 8:14
